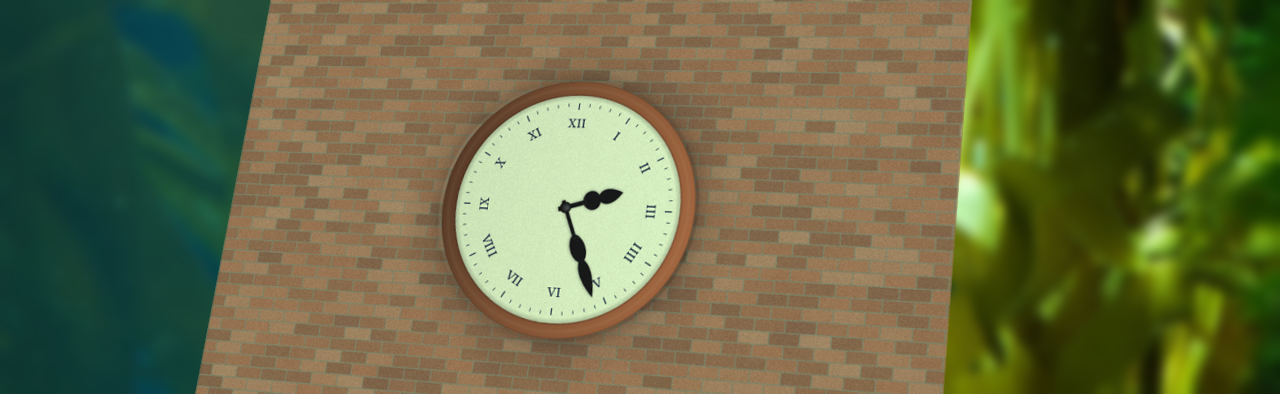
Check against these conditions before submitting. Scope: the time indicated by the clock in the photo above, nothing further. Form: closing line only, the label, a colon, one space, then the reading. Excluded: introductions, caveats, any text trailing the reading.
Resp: 2:26
